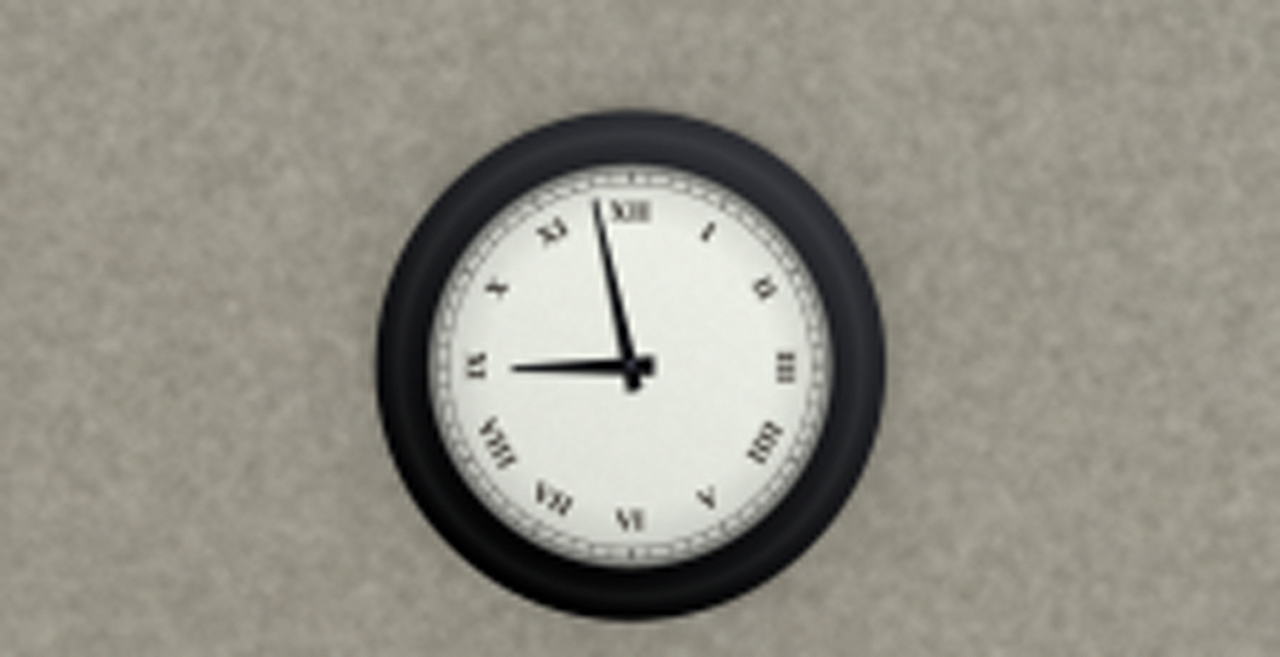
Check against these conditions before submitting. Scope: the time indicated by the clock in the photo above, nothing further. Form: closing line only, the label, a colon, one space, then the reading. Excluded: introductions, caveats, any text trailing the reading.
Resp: 8:58
